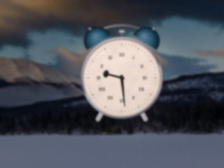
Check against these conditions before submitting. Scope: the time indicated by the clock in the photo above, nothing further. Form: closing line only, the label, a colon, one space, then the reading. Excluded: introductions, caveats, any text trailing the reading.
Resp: 9:29
